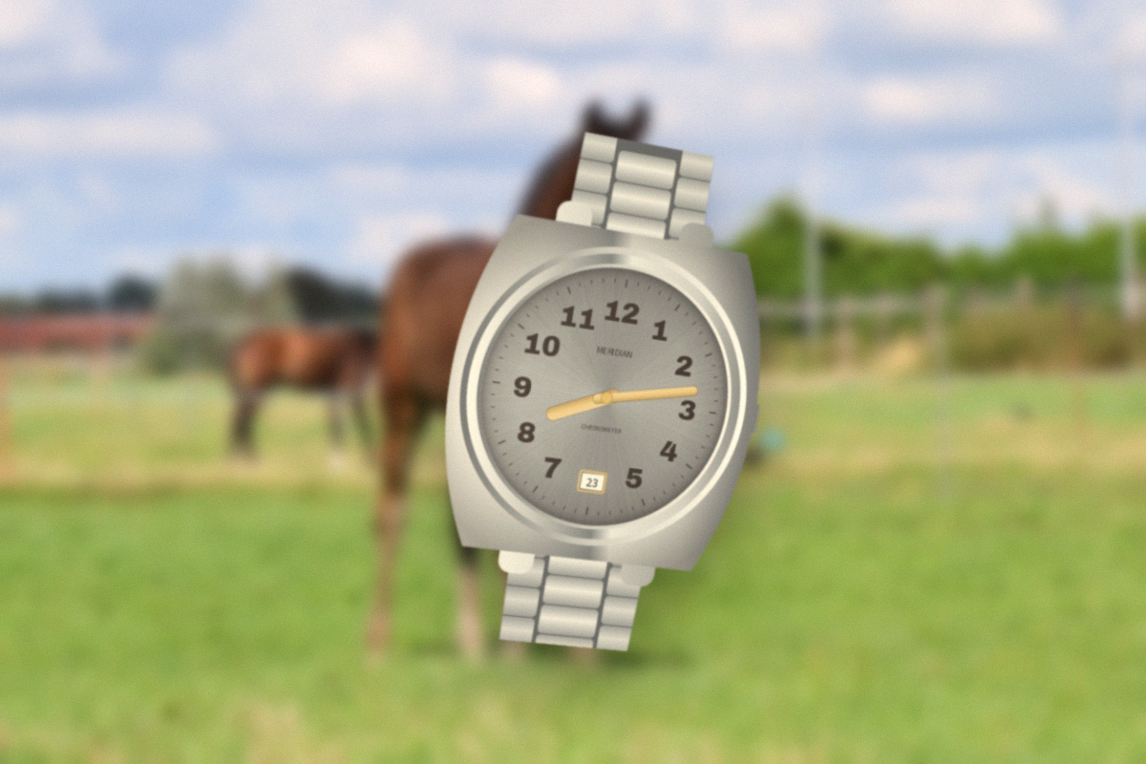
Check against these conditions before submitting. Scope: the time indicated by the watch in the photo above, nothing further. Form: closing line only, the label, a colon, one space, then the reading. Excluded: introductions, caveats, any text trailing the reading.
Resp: 8:13
